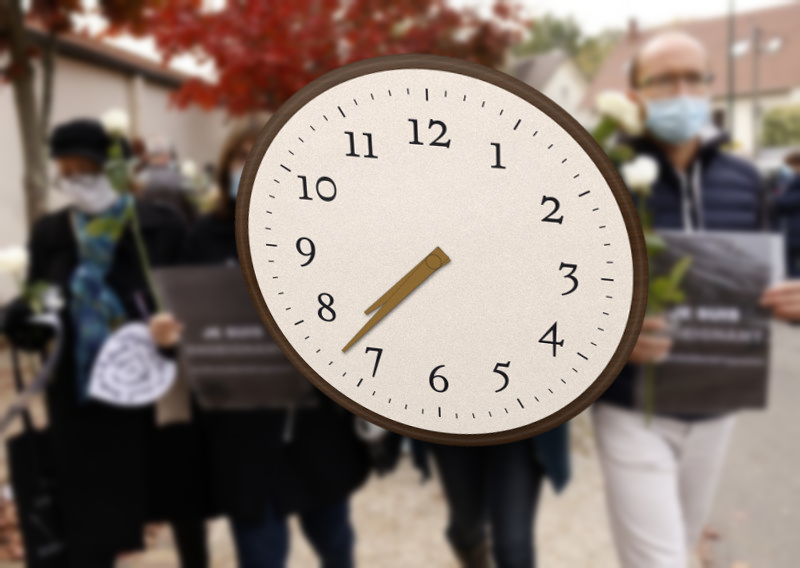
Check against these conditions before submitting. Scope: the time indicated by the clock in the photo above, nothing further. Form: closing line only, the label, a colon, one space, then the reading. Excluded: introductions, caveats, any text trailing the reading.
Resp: 7:37
